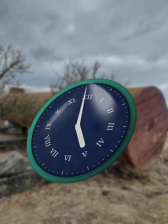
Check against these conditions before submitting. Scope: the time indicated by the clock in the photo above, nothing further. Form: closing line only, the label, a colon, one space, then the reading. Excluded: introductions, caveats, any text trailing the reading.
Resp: 4:59
